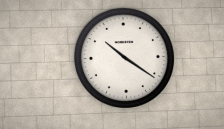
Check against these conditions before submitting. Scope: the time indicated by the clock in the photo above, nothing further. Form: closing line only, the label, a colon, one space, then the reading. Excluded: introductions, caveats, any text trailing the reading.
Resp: 10:21
